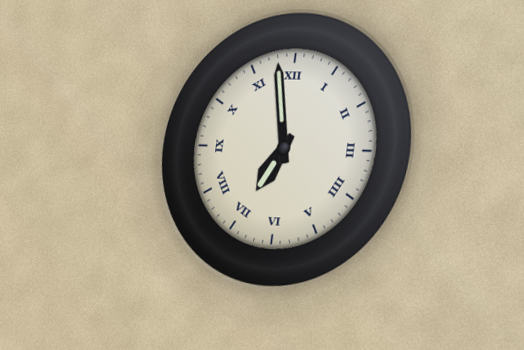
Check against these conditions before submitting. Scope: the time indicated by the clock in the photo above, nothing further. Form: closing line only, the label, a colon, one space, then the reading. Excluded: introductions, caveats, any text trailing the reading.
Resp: 6:58
